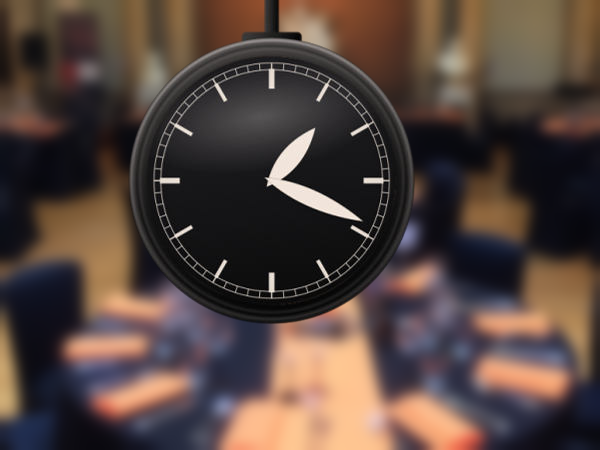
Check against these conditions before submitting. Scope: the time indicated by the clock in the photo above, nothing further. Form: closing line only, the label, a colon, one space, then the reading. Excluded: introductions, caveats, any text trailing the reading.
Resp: 1:19
